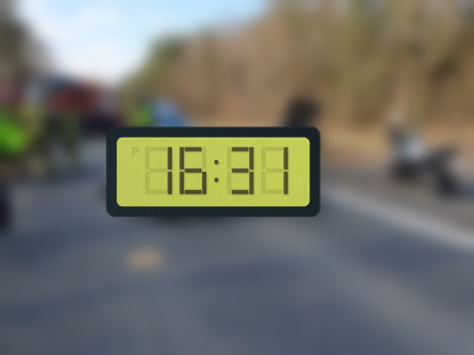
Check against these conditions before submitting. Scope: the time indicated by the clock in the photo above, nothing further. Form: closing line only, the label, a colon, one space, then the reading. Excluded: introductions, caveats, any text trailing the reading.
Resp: 16:31
